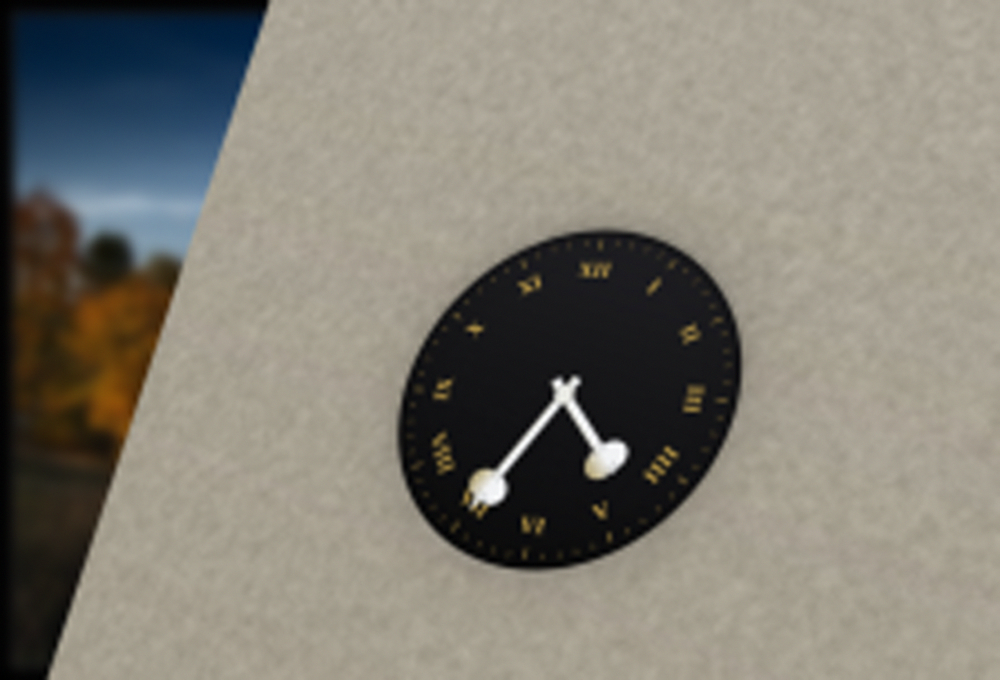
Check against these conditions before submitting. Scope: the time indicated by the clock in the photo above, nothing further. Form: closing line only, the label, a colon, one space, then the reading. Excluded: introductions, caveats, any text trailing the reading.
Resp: 4:35
